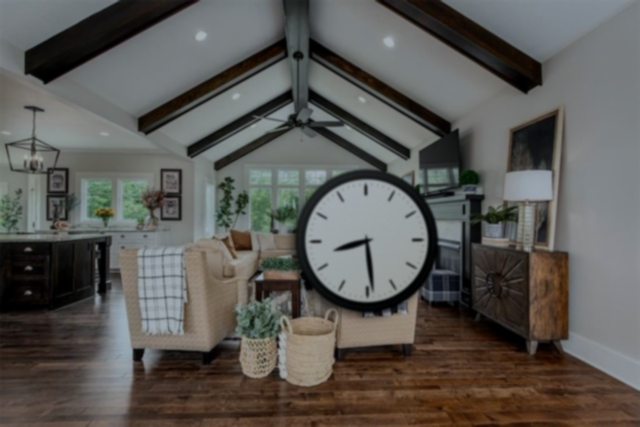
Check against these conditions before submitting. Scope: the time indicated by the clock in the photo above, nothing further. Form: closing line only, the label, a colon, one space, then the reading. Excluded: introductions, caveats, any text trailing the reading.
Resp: 8:29
